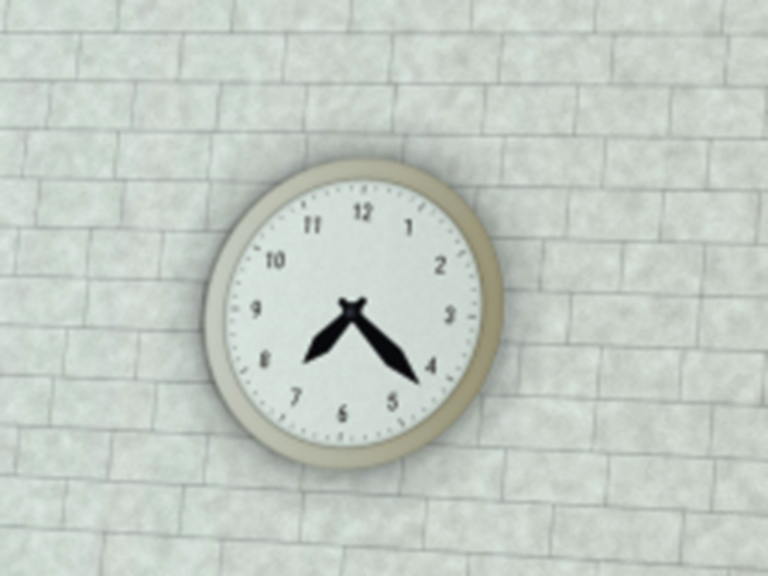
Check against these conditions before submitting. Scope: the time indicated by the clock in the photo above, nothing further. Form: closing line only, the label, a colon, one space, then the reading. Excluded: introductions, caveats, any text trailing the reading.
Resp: 7:22
